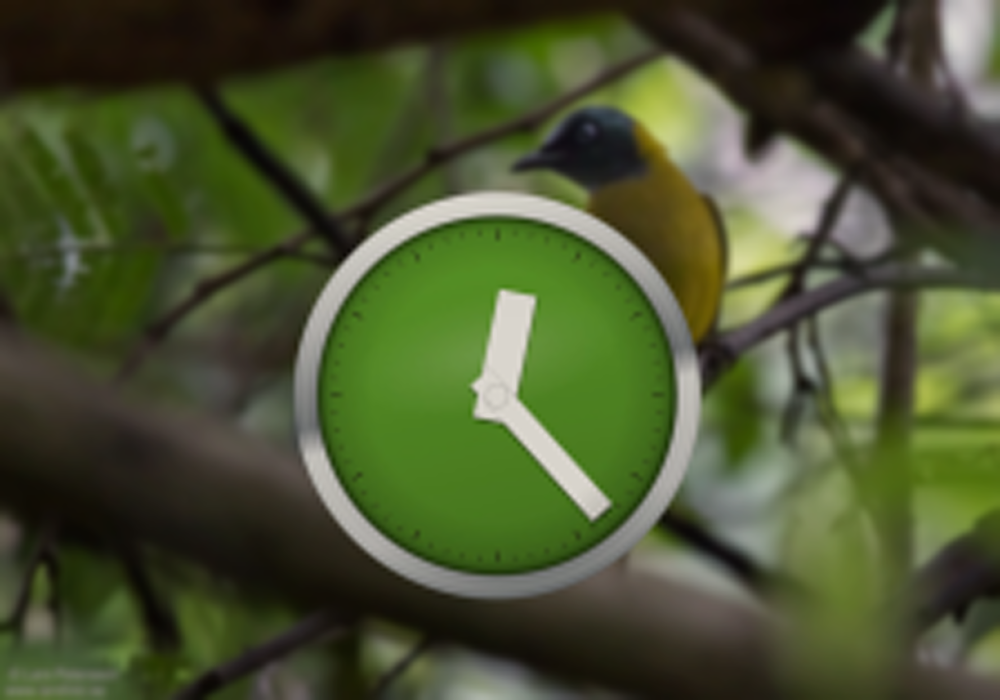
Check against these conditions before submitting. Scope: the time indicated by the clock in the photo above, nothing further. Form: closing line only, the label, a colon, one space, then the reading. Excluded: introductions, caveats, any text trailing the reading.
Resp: 12:23
